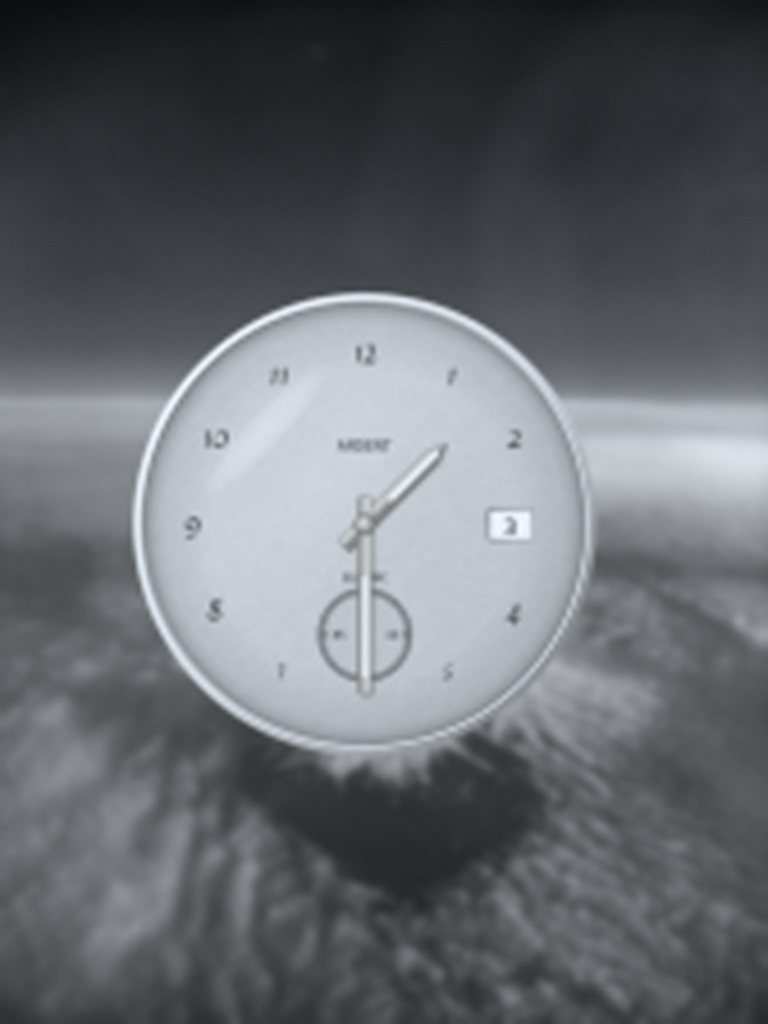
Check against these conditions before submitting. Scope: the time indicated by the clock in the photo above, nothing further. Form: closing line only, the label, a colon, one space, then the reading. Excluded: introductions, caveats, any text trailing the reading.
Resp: 1:30
